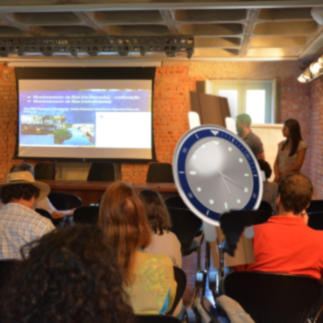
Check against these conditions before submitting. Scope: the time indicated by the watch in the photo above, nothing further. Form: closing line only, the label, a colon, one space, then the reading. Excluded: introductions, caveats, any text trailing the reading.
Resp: 5:20
